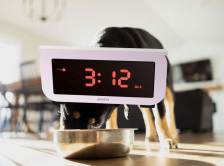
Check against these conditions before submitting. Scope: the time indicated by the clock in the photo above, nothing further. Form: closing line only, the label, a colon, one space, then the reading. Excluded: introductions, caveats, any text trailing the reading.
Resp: 3:12
